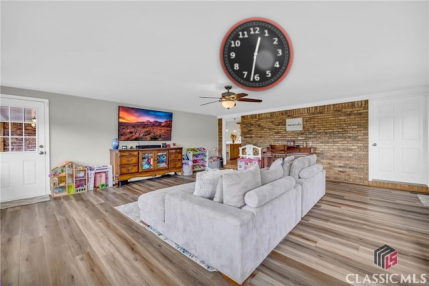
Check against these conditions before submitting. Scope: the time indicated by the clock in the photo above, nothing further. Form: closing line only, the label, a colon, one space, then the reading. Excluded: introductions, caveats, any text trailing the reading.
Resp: 12:32
